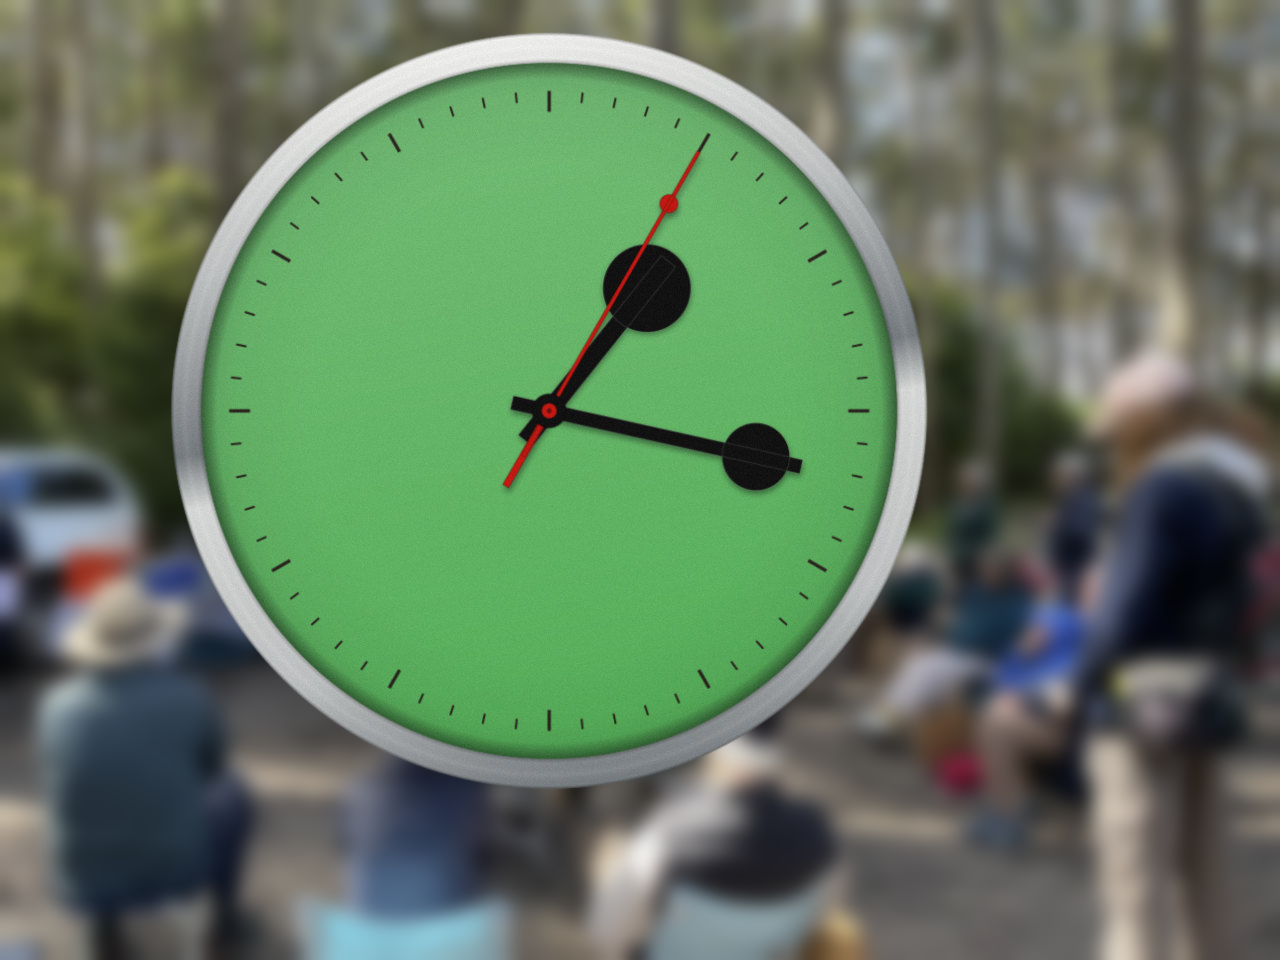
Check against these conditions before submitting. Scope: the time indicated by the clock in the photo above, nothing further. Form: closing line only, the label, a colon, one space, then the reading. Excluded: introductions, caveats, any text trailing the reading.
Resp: 1:17:05
